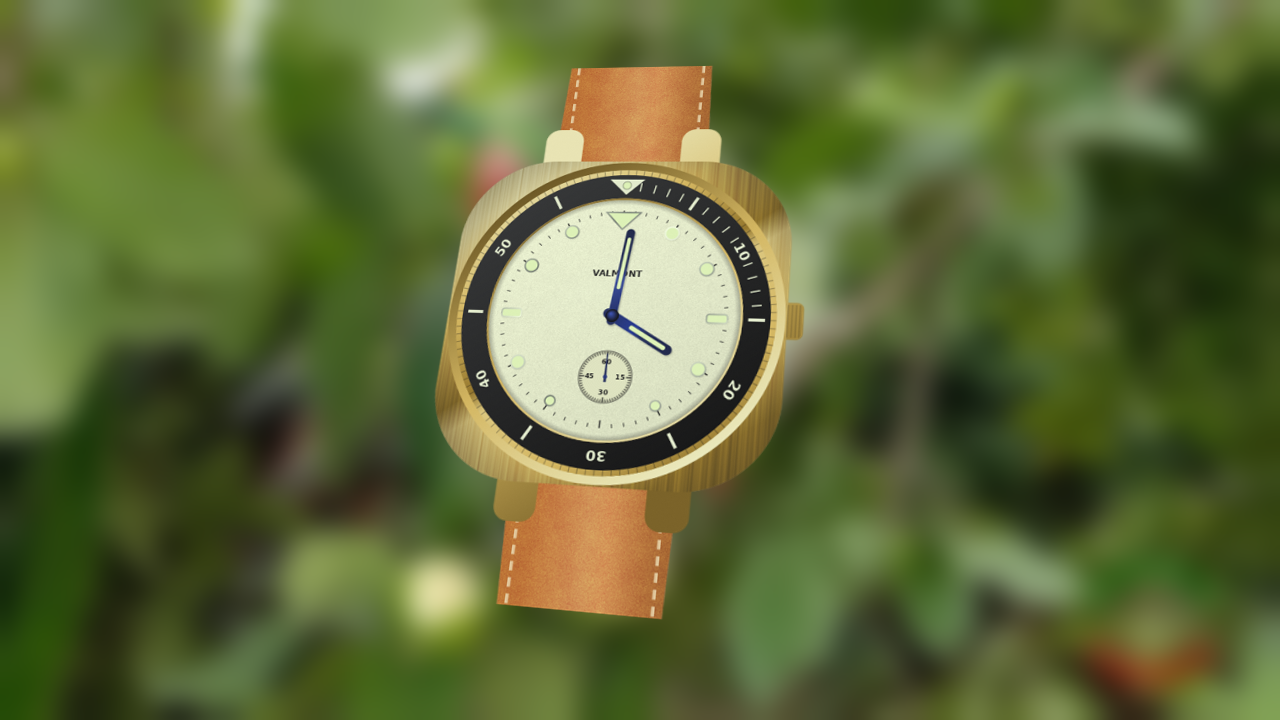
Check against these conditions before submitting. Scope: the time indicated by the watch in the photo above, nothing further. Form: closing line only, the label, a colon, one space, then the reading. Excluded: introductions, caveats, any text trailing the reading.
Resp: 4:01
